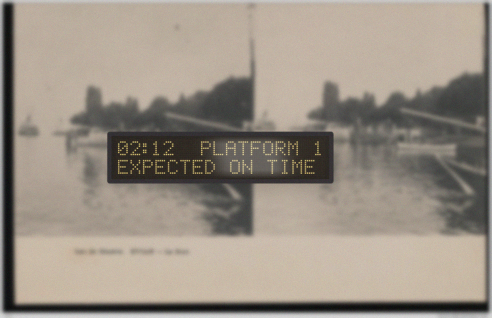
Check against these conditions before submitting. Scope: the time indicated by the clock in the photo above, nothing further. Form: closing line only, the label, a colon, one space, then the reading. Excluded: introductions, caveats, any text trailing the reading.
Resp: 2:12
